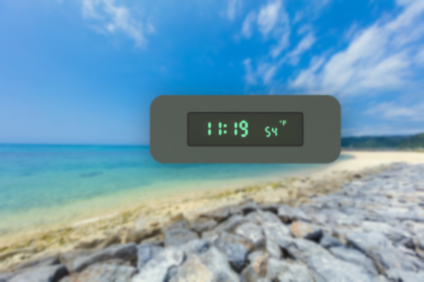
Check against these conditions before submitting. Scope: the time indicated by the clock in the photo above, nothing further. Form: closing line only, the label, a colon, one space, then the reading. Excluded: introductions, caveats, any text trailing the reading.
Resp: 11:19
